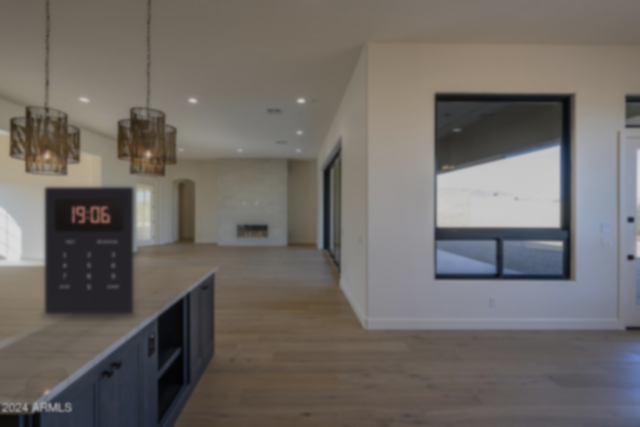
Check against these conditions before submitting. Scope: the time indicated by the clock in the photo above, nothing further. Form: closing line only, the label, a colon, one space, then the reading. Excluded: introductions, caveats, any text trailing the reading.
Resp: 19:06
